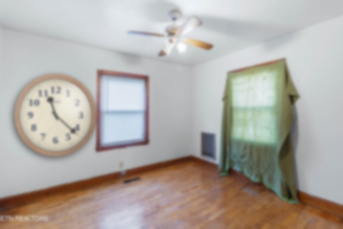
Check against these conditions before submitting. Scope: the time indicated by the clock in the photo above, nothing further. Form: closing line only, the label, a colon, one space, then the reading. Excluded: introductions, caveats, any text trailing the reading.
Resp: 11:22
